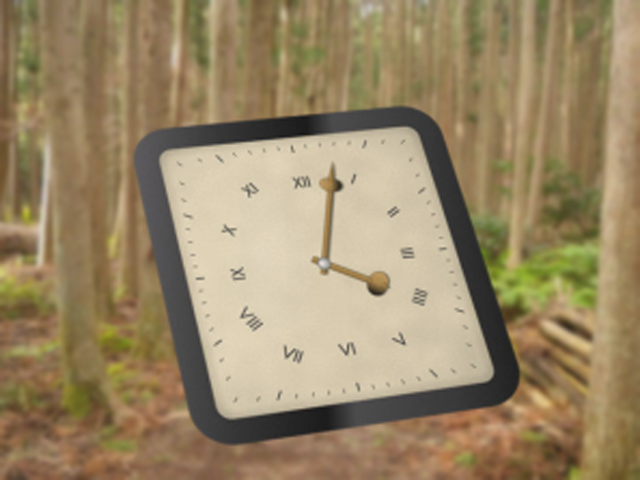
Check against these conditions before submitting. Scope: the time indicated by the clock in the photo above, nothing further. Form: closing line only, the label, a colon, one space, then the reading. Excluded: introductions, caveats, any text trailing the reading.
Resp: 4:03
